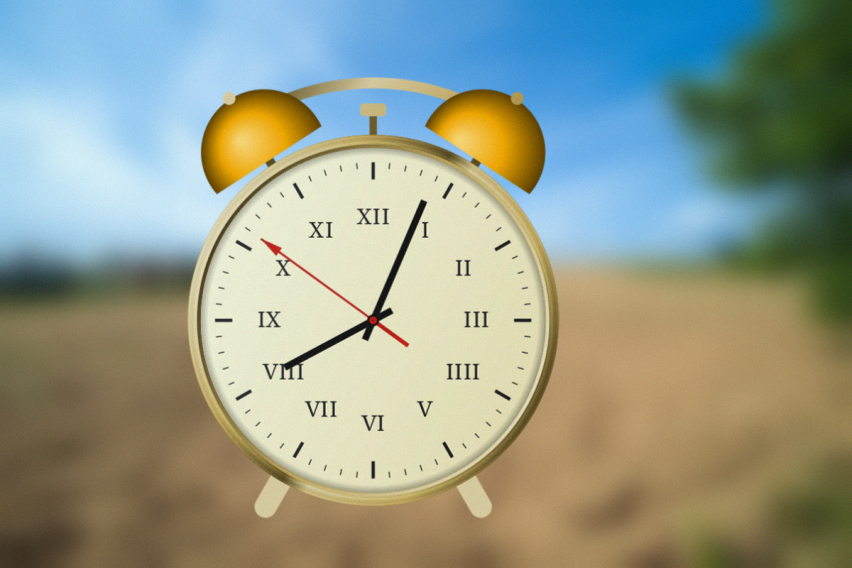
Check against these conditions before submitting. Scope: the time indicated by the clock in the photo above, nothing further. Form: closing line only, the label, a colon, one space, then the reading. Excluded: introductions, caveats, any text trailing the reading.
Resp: 8:03:51
